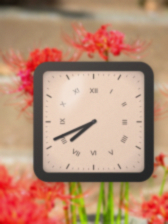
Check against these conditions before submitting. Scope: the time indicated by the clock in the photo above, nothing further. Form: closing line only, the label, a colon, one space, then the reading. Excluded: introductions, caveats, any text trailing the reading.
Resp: 7:41
